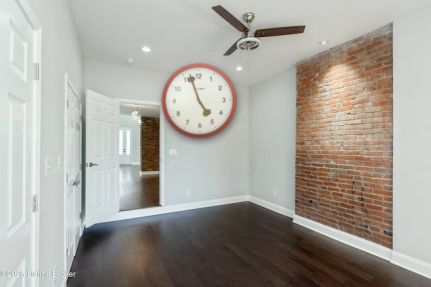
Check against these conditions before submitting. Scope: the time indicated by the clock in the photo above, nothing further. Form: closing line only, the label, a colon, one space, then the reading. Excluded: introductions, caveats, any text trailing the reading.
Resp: 4:57
